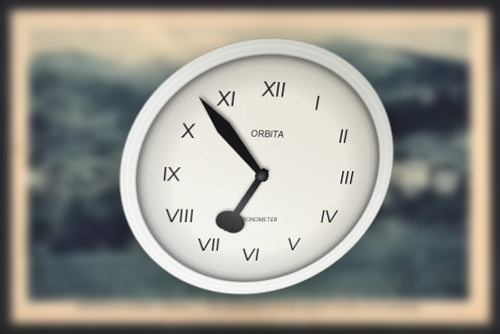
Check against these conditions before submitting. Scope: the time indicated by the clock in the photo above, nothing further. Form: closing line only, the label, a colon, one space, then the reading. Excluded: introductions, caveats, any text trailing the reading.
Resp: 6:53
